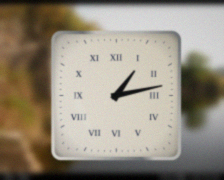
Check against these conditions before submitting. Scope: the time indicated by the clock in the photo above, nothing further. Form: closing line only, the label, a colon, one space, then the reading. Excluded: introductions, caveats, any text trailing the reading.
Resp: 1:13
